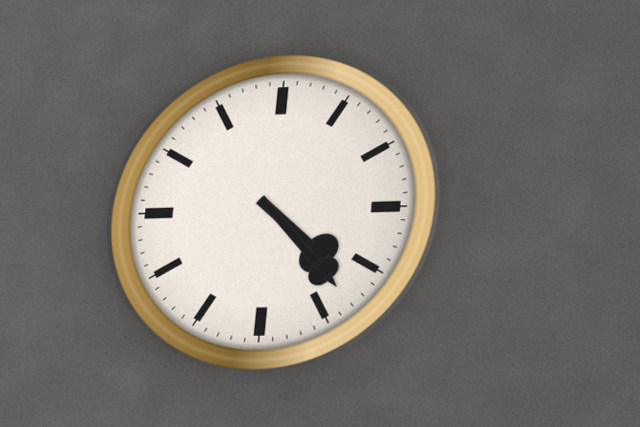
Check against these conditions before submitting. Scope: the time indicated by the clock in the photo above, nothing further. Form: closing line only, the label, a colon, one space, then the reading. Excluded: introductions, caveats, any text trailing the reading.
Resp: 4:23
